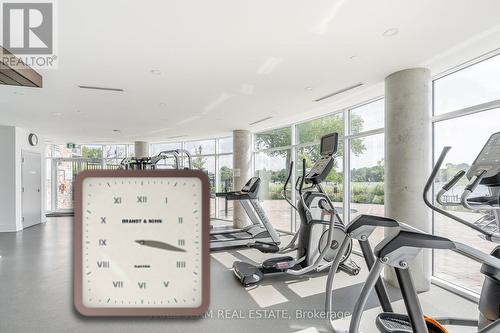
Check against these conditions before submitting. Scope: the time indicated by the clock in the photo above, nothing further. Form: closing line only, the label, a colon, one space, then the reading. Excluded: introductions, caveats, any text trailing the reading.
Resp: 3:17
